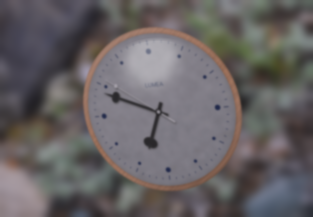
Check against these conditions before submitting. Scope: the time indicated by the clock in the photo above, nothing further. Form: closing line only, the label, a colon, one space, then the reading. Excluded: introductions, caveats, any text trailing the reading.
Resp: 6:48:51
